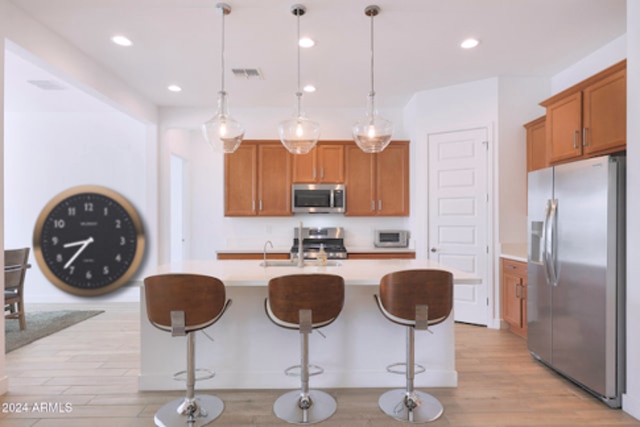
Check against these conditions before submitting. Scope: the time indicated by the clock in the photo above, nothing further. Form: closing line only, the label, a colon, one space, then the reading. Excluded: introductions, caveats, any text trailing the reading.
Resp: 8:37
